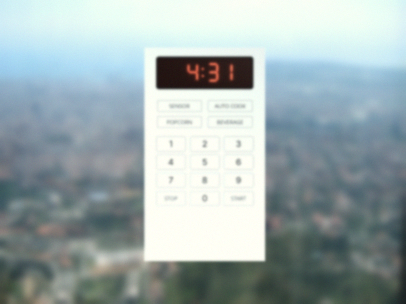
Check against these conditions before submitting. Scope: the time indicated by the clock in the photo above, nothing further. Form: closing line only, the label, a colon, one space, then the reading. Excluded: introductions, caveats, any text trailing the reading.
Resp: 4:31
